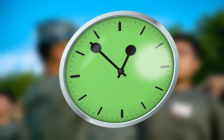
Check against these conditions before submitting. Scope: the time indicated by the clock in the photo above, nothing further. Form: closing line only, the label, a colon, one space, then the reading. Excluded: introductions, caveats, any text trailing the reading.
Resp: 12:53
